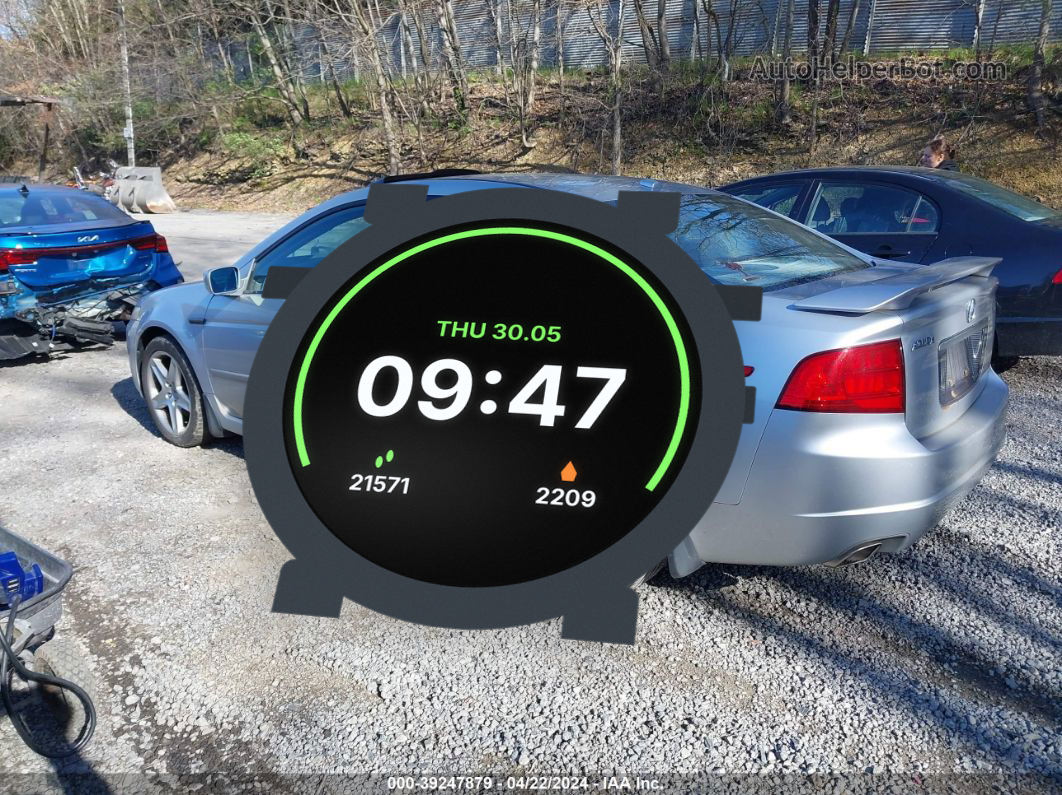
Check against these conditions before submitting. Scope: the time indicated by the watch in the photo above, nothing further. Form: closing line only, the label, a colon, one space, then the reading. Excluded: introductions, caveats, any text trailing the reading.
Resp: 9:47
